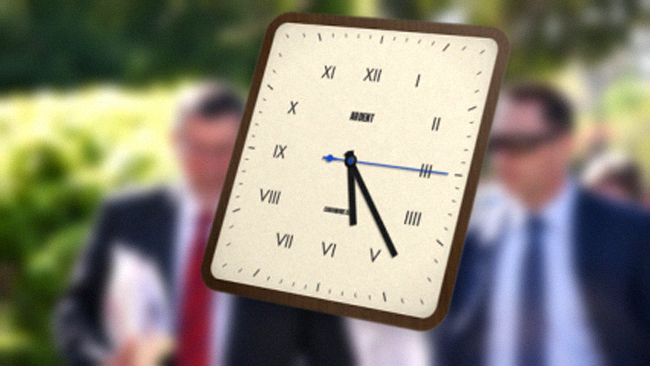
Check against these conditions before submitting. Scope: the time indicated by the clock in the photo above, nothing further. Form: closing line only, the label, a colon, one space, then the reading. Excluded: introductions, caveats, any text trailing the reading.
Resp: 5:23:15
